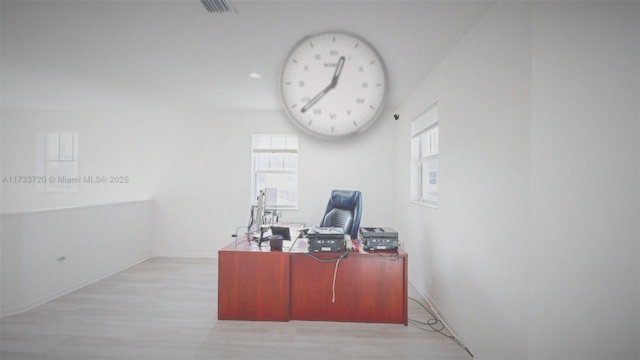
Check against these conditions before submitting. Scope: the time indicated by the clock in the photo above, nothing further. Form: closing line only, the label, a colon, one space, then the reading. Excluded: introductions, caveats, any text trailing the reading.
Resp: 12:38
